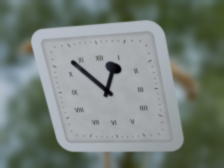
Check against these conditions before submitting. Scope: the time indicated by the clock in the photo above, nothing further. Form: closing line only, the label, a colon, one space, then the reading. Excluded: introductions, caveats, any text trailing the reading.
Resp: 12:53
